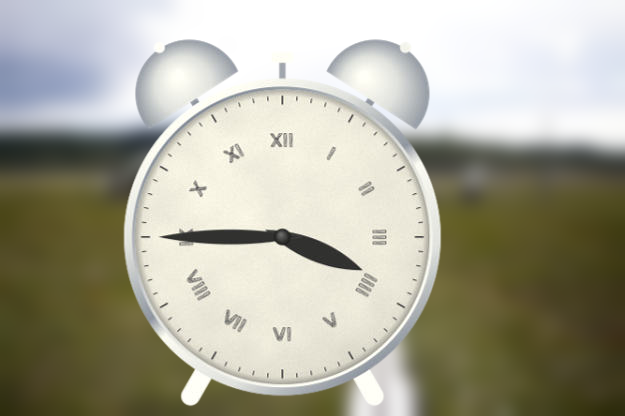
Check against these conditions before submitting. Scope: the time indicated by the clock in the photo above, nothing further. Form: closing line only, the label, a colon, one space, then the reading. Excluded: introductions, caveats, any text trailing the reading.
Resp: 3:45
